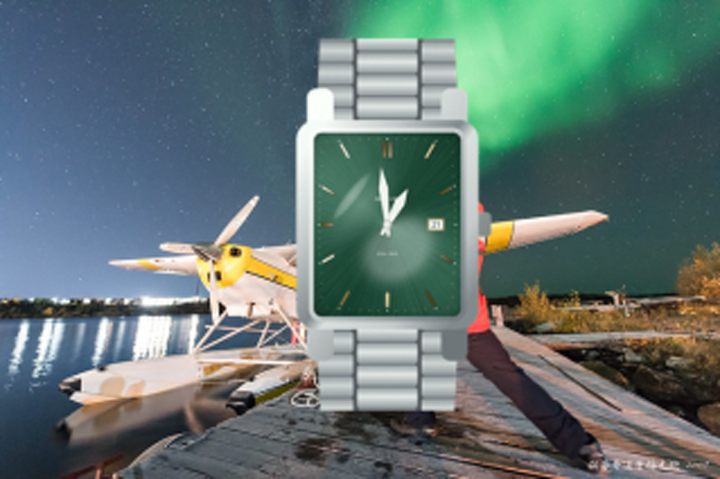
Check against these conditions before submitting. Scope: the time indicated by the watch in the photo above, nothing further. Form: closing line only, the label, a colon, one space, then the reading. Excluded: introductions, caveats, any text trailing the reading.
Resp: 12:59
